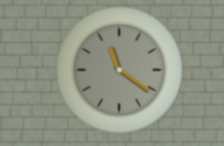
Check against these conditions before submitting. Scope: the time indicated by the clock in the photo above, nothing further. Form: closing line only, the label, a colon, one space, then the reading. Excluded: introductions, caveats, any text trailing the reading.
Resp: 11:21
